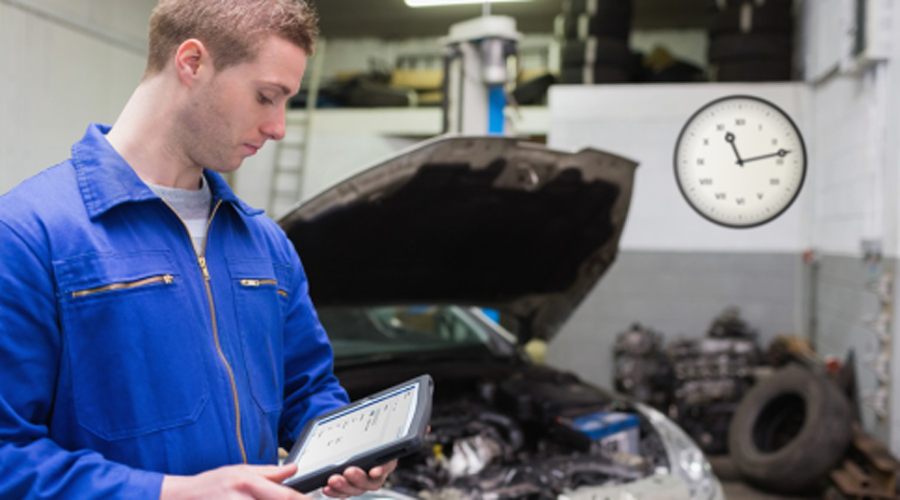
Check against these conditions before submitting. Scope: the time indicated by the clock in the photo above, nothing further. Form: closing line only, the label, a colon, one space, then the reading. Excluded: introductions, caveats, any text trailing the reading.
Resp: 11:13
